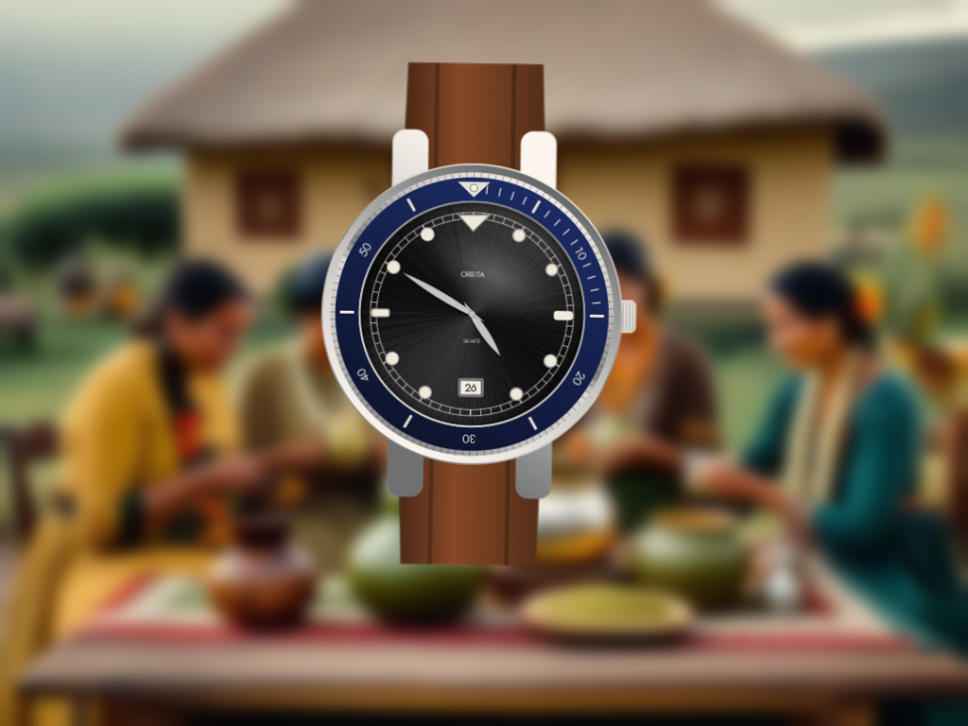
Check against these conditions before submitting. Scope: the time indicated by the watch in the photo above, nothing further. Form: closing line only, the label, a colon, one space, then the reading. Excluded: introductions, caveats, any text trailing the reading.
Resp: 4:50
